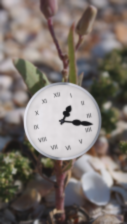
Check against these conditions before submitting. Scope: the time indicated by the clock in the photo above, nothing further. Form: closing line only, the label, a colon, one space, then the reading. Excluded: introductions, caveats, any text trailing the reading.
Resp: 1:18
